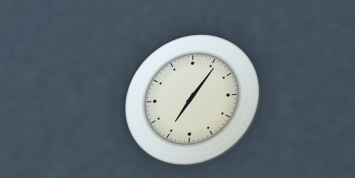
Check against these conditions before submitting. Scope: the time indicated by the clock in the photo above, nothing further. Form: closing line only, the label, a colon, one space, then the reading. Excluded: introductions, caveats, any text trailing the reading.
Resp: 7:06
